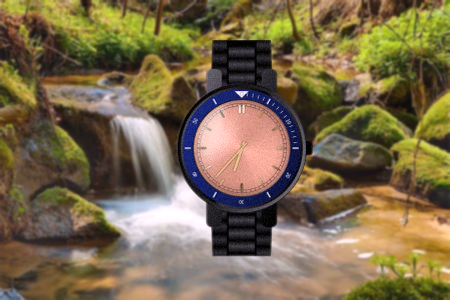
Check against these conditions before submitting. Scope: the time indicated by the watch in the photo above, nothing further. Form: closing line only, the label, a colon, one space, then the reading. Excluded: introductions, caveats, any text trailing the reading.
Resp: 6:37
